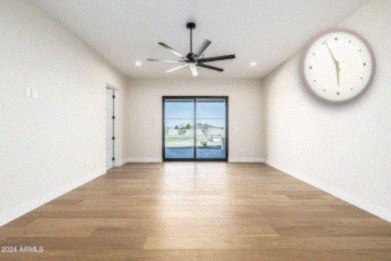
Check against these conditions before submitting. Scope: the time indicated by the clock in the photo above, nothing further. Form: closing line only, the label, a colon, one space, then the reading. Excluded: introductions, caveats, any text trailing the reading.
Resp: 5:56
